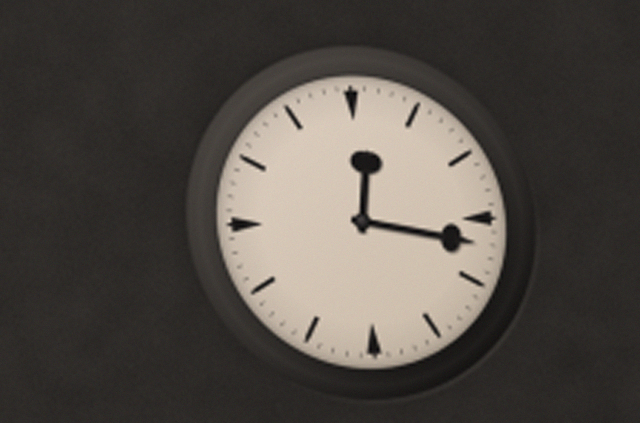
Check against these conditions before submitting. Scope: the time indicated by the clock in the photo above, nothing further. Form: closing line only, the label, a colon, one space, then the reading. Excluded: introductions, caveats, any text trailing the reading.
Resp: 12:17
